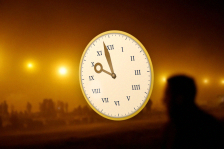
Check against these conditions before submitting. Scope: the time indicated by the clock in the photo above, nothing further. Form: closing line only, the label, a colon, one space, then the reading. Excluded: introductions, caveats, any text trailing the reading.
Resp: 9:58
